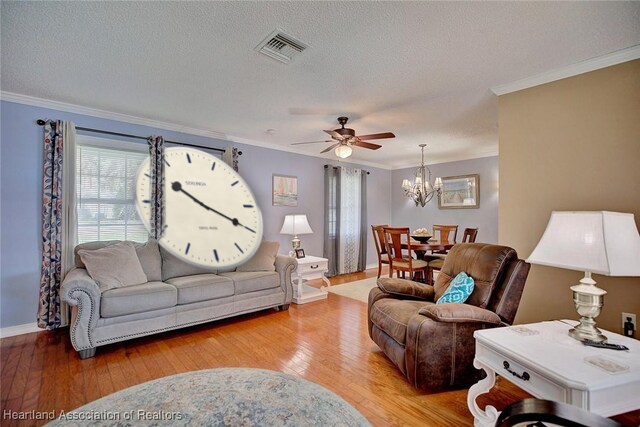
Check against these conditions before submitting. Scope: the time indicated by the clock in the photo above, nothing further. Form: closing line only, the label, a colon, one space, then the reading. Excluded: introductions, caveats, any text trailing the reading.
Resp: 10:20
